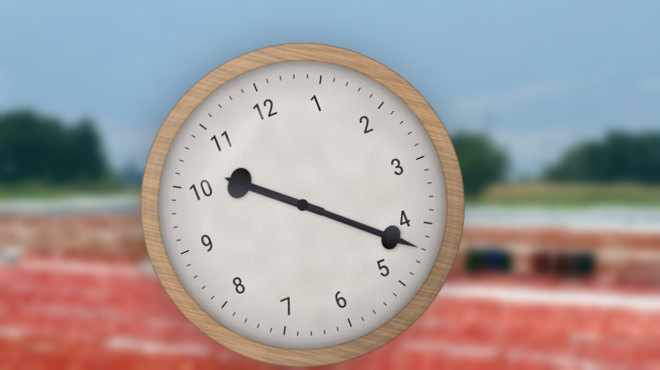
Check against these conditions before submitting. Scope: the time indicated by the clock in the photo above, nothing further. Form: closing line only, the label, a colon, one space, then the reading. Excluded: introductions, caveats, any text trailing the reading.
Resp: 10:22
